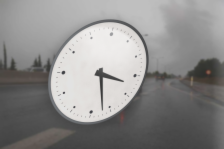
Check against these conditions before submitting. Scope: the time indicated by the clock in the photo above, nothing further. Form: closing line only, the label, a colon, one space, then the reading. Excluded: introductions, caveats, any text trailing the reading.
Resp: 3:27
